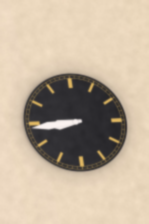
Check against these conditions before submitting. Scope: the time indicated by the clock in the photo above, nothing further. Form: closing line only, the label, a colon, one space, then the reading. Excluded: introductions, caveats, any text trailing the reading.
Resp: 8:44
